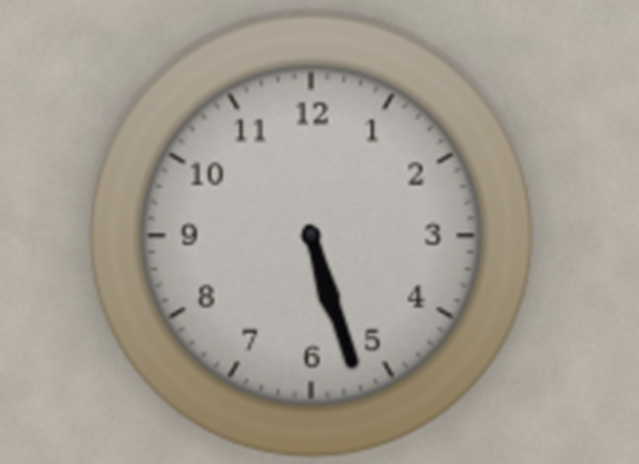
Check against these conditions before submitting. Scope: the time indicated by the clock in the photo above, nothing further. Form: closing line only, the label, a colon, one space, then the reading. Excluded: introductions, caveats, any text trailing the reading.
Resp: 5:27
